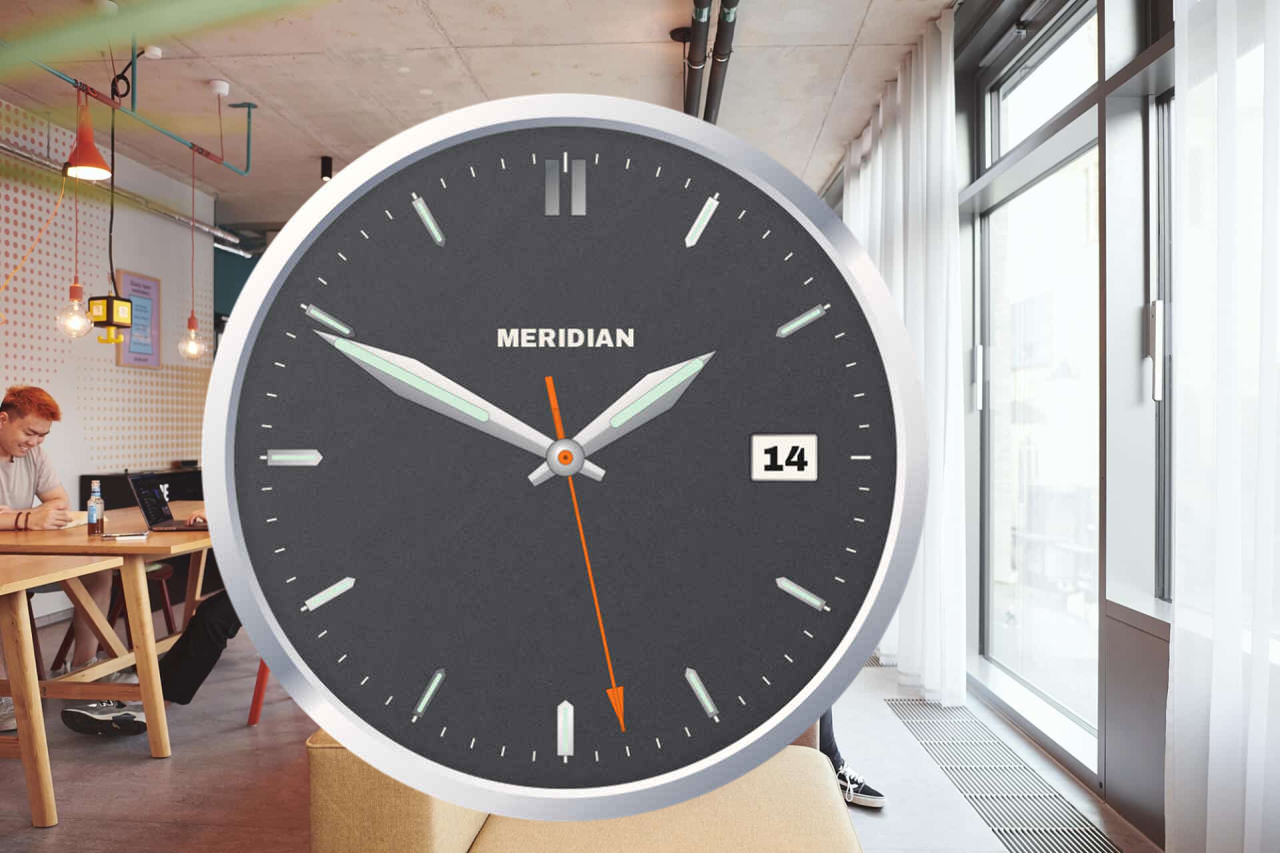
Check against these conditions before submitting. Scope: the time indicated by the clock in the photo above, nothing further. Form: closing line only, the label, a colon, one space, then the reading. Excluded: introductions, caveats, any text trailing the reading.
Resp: 1:49:28
